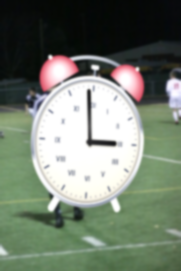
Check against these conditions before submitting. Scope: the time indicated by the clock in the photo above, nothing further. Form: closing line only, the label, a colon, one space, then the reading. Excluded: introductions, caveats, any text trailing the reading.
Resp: 2:59
